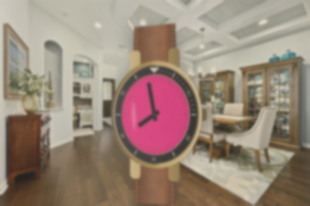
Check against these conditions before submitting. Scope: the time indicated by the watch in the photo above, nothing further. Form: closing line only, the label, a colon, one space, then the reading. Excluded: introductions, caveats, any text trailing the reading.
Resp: 7:58
